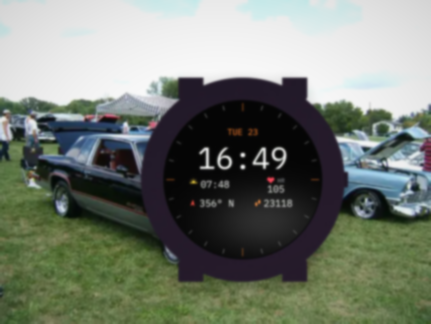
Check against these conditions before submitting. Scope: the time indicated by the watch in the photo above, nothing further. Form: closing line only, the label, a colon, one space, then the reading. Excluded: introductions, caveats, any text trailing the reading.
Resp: 16:49
